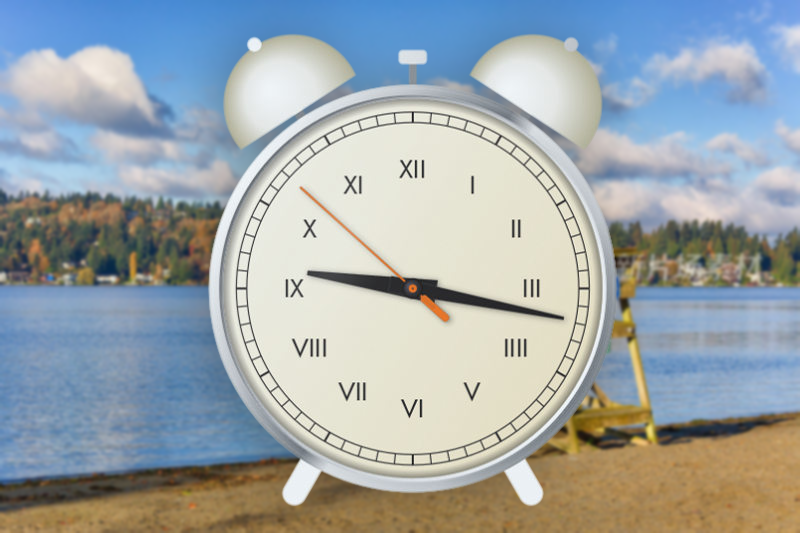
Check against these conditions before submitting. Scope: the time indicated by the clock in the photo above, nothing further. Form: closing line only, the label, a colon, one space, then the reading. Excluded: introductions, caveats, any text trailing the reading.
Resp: 9:16:52
